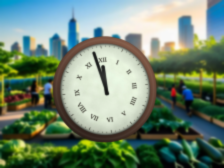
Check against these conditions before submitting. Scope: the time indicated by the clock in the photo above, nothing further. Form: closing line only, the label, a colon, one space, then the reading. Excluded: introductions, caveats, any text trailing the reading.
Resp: 11:58
